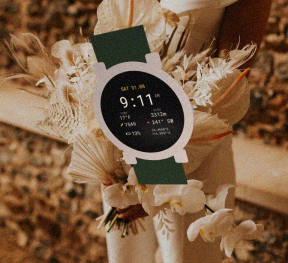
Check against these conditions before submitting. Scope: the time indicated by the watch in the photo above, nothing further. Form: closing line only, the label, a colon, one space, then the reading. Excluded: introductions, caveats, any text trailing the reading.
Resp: 9:11
